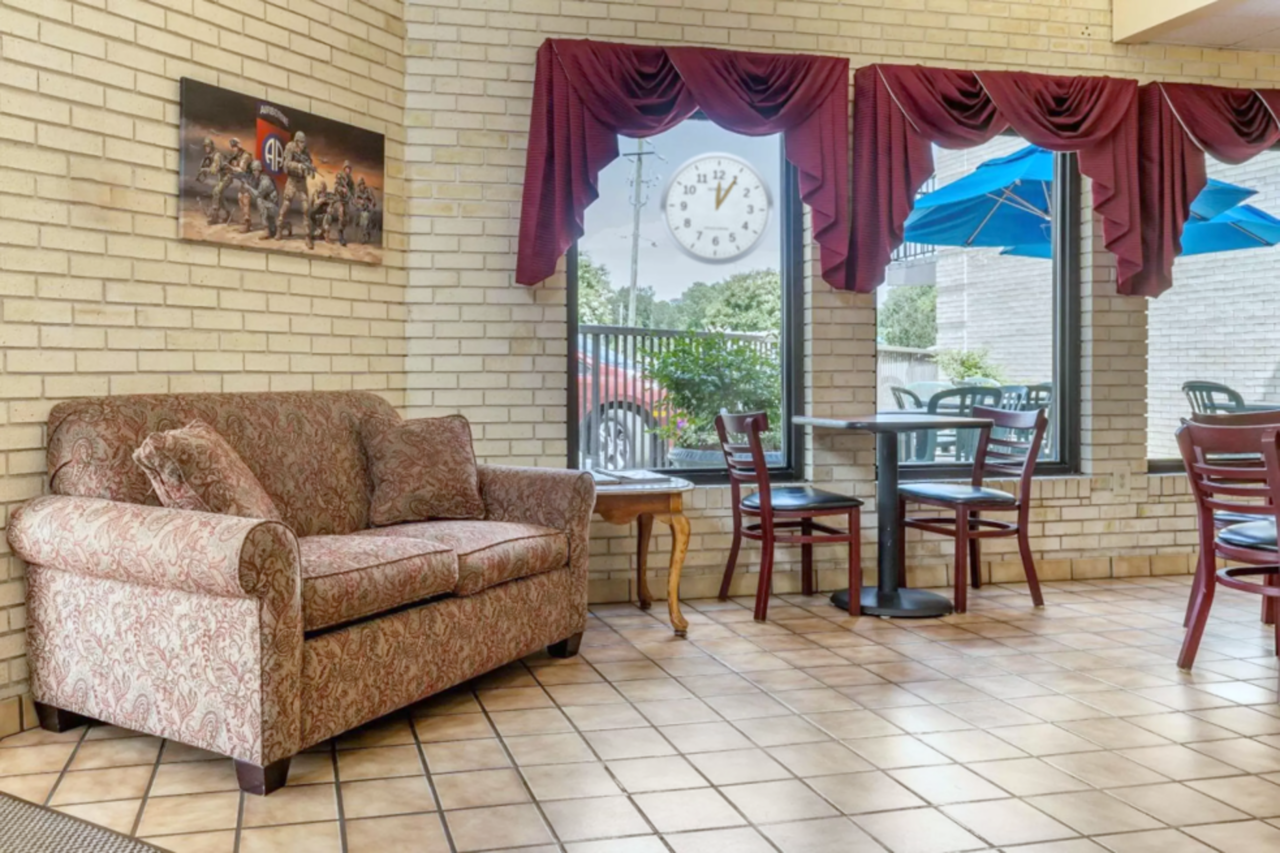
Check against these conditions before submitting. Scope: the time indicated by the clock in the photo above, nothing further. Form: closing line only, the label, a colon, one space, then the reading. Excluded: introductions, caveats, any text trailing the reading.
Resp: 12:05
